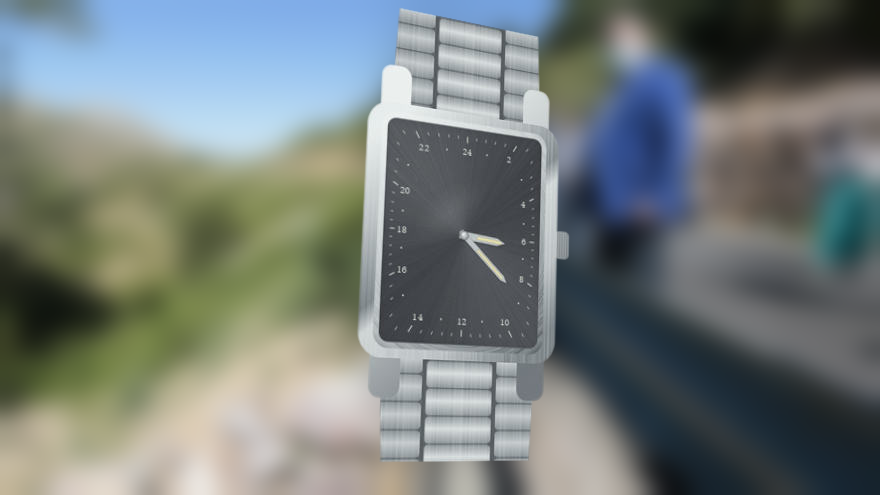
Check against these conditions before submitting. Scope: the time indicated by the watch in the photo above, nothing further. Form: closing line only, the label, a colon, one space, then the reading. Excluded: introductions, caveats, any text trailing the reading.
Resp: 6:22
